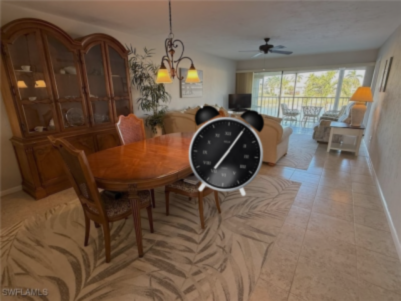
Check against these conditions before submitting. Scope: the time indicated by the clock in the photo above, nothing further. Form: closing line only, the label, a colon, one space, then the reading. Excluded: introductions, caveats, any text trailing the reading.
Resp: 7:05
